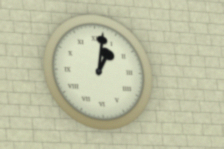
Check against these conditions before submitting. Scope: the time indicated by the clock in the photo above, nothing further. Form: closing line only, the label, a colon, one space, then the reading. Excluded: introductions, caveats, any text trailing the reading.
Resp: 1:02
